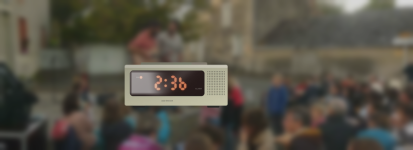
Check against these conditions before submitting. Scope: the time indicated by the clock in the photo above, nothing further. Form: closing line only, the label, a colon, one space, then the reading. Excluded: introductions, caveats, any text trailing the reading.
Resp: 2:36
